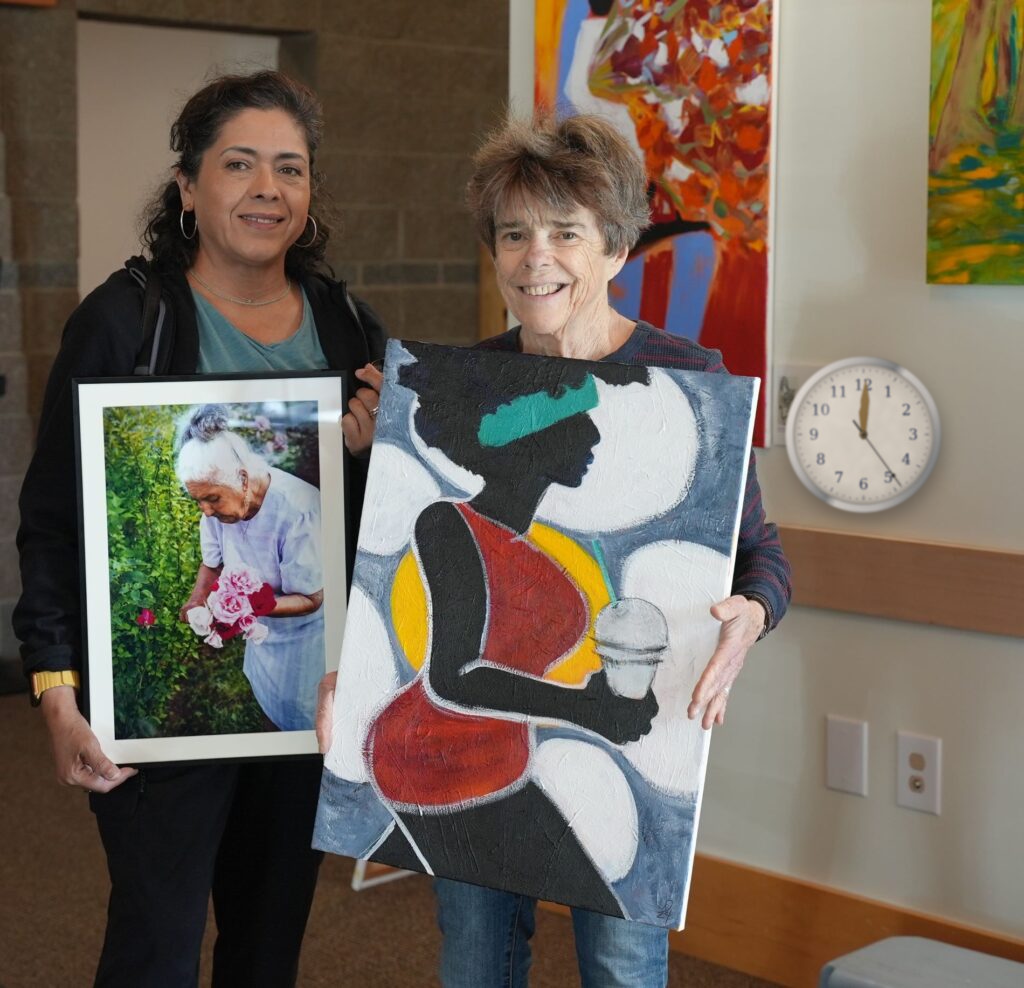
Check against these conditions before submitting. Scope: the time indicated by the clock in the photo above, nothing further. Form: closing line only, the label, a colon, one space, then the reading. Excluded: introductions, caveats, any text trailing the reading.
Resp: 12:00:24
